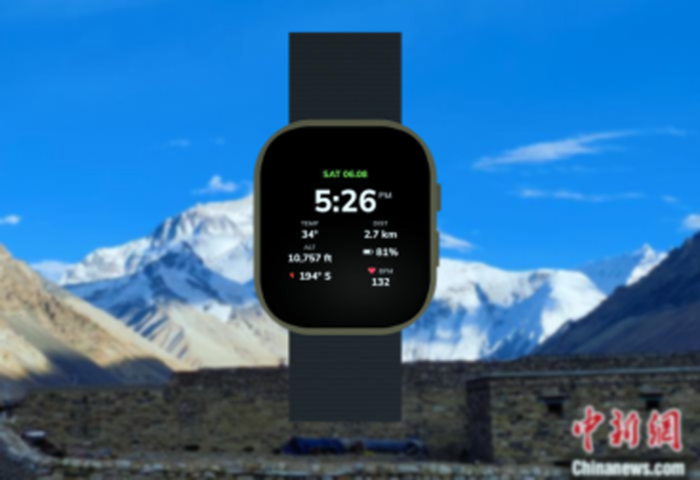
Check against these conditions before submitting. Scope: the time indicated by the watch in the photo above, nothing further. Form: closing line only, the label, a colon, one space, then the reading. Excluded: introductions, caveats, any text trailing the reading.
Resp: 5:26
